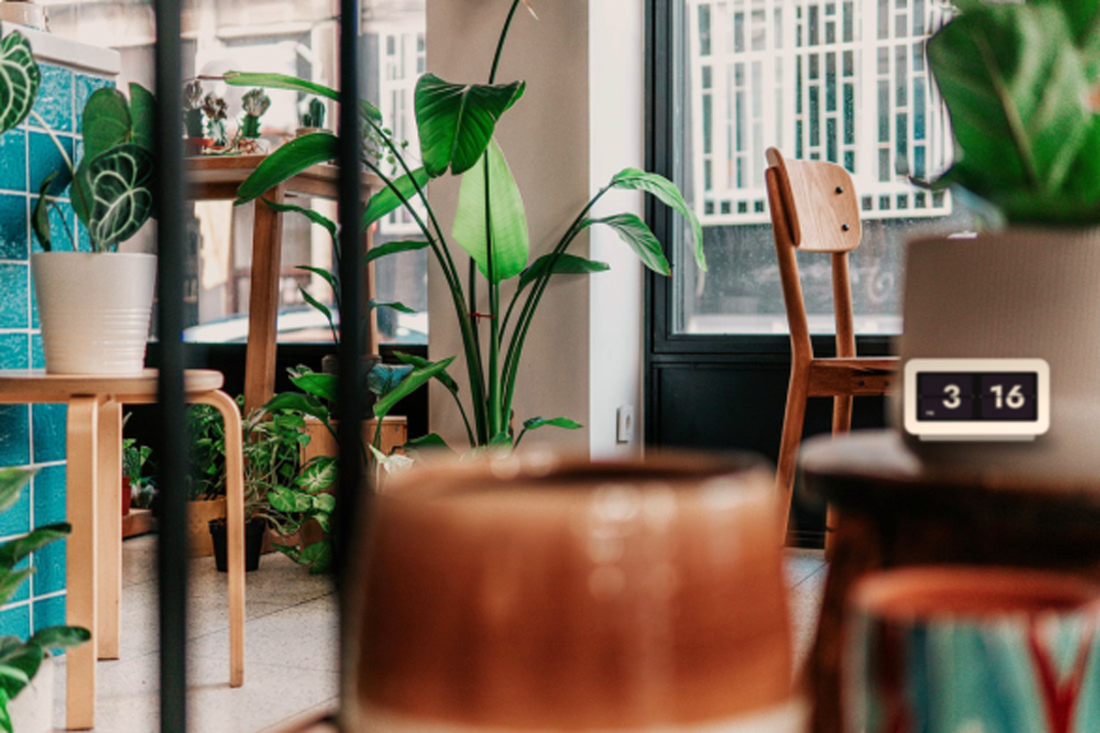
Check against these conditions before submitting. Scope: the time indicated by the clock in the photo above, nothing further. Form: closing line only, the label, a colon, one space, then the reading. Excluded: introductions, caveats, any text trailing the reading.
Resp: 3:16
